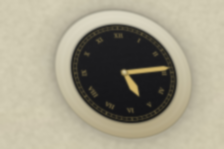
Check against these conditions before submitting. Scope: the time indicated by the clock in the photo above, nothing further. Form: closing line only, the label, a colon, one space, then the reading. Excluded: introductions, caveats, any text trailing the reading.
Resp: 5:14
